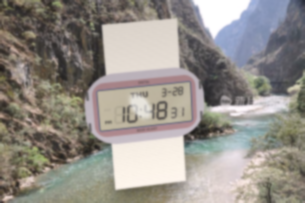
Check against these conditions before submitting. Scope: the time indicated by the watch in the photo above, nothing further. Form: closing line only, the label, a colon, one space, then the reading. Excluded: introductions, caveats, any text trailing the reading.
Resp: 10:48
